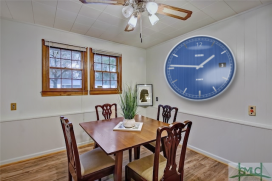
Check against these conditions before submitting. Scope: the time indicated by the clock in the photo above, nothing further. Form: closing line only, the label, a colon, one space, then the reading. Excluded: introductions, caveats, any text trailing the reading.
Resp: 1:46
